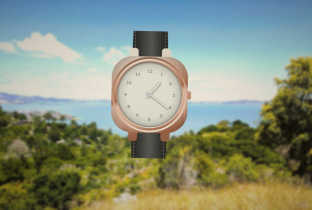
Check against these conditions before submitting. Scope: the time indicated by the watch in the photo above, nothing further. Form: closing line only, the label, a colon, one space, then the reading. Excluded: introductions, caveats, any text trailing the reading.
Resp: 1:21
